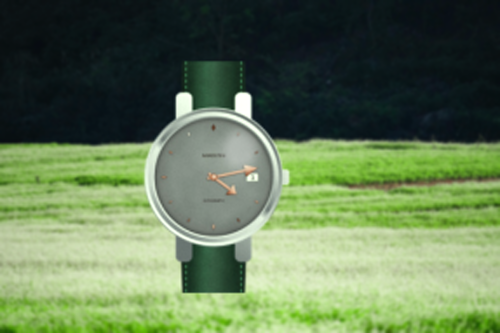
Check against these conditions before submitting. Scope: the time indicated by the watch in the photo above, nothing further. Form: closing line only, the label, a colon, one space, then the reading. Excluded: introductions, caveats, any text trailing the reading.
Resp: 4:13
